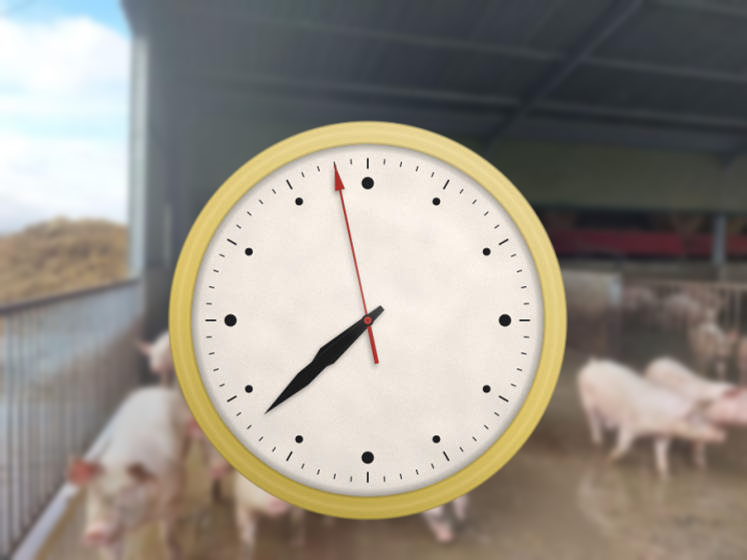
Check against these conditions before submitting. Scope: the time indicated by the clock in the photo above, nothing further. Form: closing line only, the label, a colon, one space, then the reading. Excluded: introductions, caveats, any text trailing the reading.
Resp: 7:37:58
